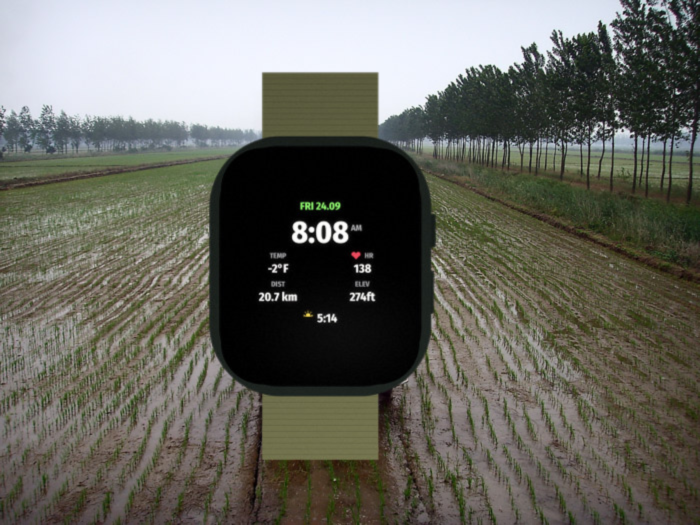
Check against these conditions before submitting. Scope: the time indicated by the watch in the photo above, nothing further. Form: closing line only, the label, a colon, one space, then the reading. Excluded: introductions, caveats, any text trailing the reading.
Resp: 8:08
